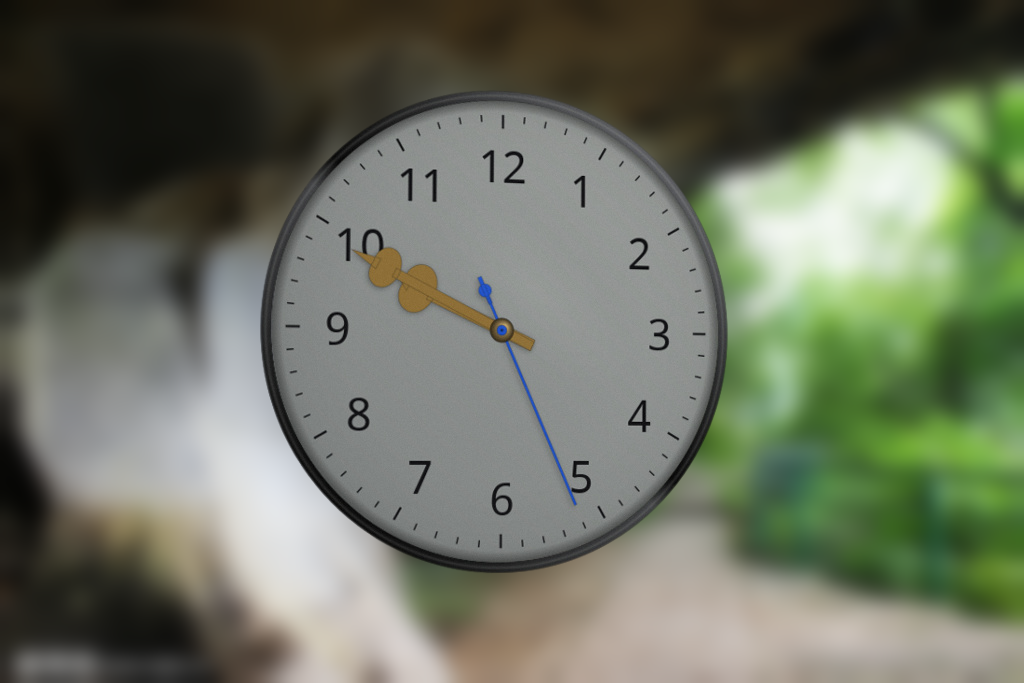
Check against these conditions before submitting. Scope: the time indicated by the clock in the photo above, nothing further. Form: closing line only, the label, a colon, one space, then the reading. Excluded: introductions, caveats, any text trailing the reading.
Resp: 9:49:26
